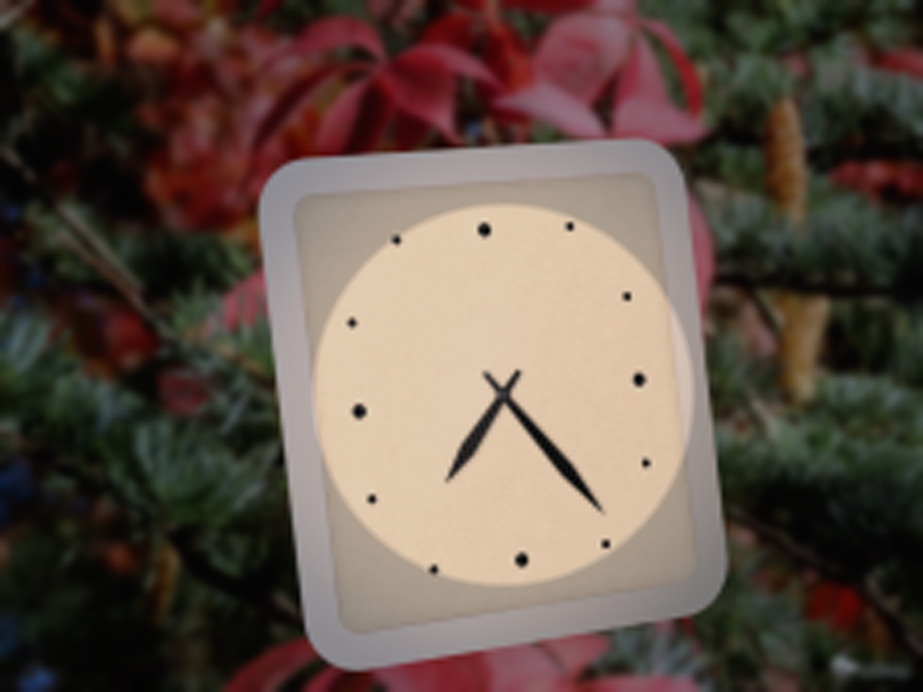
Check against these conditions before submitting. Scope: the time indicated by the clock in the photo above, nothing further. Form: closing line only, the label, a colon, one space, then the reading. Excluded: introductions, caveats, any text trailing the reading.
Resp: 7:24
